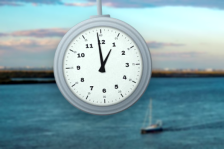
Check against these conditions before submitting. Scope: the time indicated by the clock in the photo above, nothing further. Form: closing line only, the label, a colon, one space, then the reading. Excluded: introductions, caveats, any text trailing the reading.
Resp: 12:59
